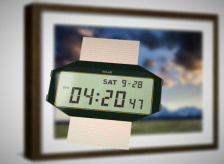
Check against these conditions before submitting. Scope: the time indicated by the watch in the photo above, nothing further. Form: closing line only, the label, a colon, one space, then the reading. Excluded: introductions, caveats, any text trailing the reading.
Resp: 4:20:47
